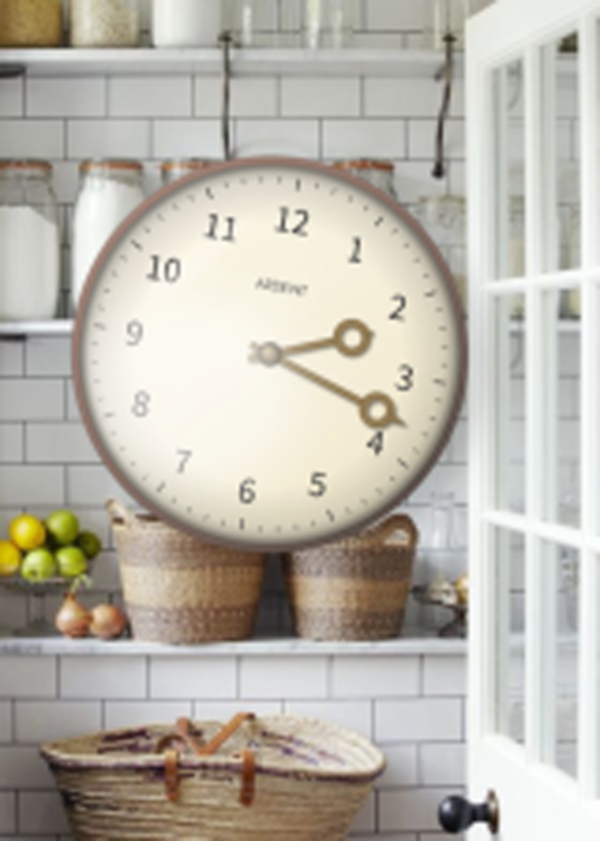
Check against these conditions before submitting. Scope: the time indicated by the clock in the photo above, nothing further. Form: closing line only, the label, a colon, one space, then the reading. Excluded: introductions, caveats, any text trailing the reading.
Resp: 2:18
